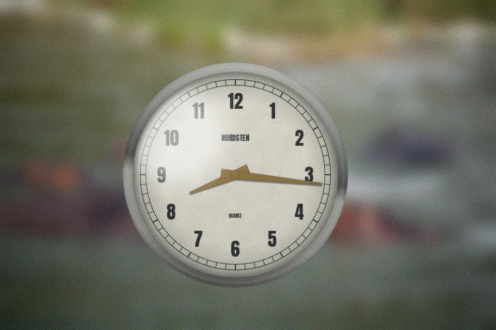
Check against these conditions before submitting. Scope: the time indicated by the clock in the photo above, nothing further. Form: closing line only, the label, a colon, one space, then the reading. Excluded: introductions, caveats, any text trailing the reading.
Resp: 8:16
